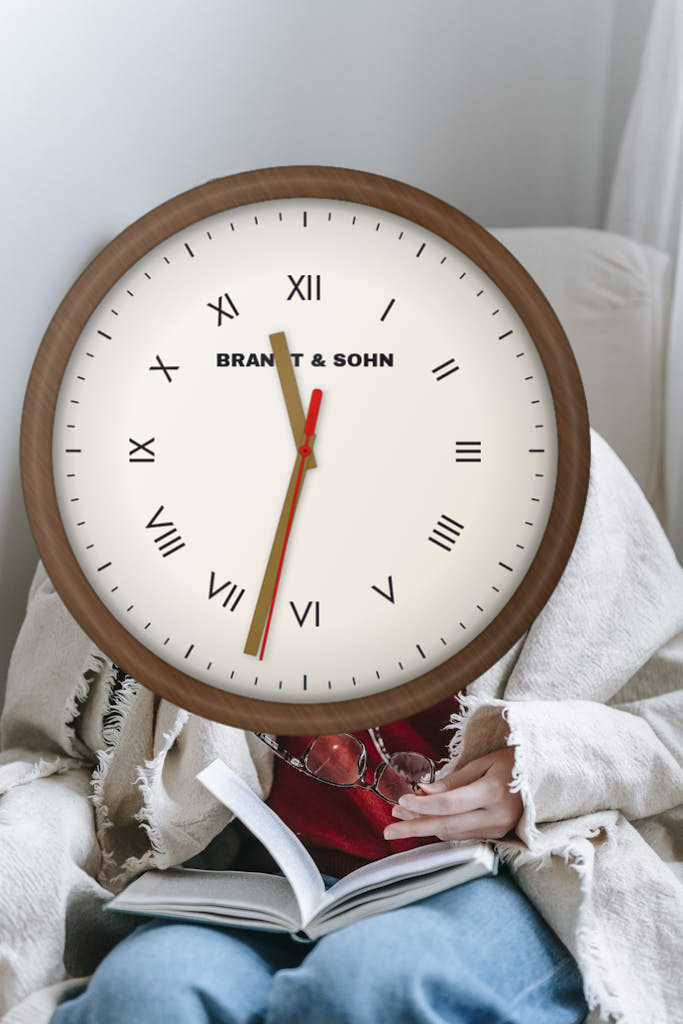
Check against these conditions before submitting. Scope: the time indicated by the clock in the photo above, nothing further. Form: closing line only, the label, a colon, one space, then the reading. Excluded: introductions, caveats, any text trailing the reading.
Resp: 11:32:32
